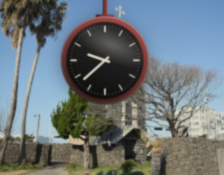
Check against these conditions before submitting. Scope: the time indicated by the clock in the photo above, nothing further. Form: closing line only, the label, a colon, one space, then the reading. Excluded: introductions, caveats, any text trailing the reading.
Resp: 9:38
